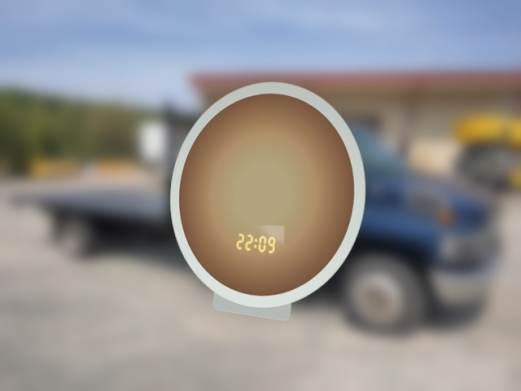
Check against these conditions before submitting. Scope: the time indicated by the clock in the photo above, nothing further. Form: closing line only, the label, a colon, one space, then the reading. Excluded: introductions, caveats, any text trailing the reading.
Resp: 22:09
